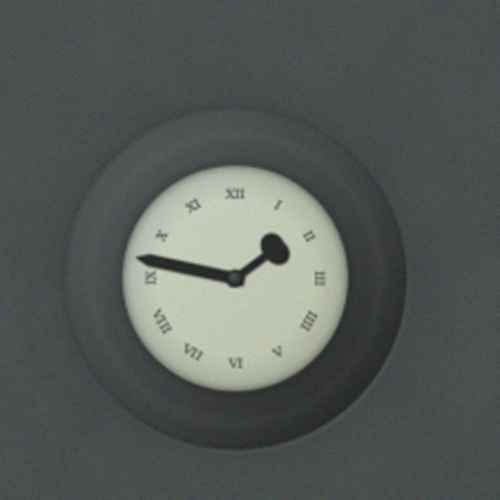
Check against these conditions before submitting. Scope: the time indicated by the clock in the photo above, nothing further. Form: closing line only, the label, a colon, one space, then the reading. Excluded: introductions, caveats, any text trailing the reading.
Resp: 1:47
